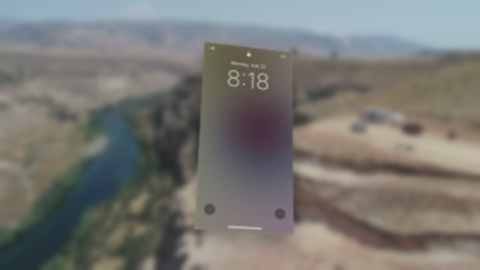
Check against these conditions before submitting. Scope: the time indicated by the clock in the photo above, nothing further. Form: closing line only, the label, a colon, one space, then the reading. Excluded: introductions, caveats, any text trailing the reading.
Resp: 8:18
